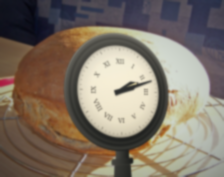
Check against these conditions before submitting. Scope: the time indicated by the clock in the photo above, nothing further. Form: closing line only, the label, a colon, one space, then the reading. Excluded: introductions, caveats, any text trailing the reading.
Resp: 2:12
